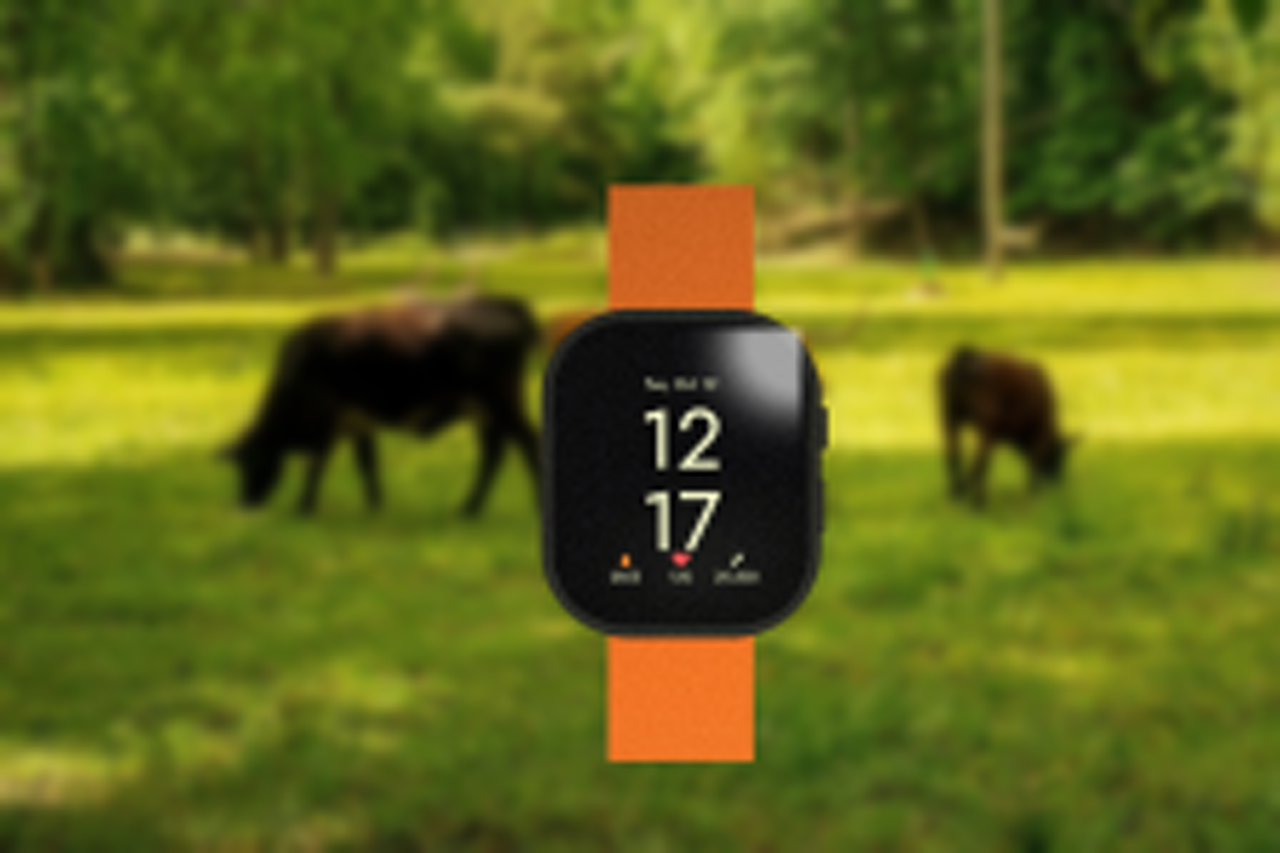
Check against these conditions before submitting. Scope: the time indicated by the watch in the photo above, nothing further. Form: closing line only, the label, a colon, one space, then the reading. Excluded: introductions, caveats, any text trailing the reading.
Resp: 12:17
